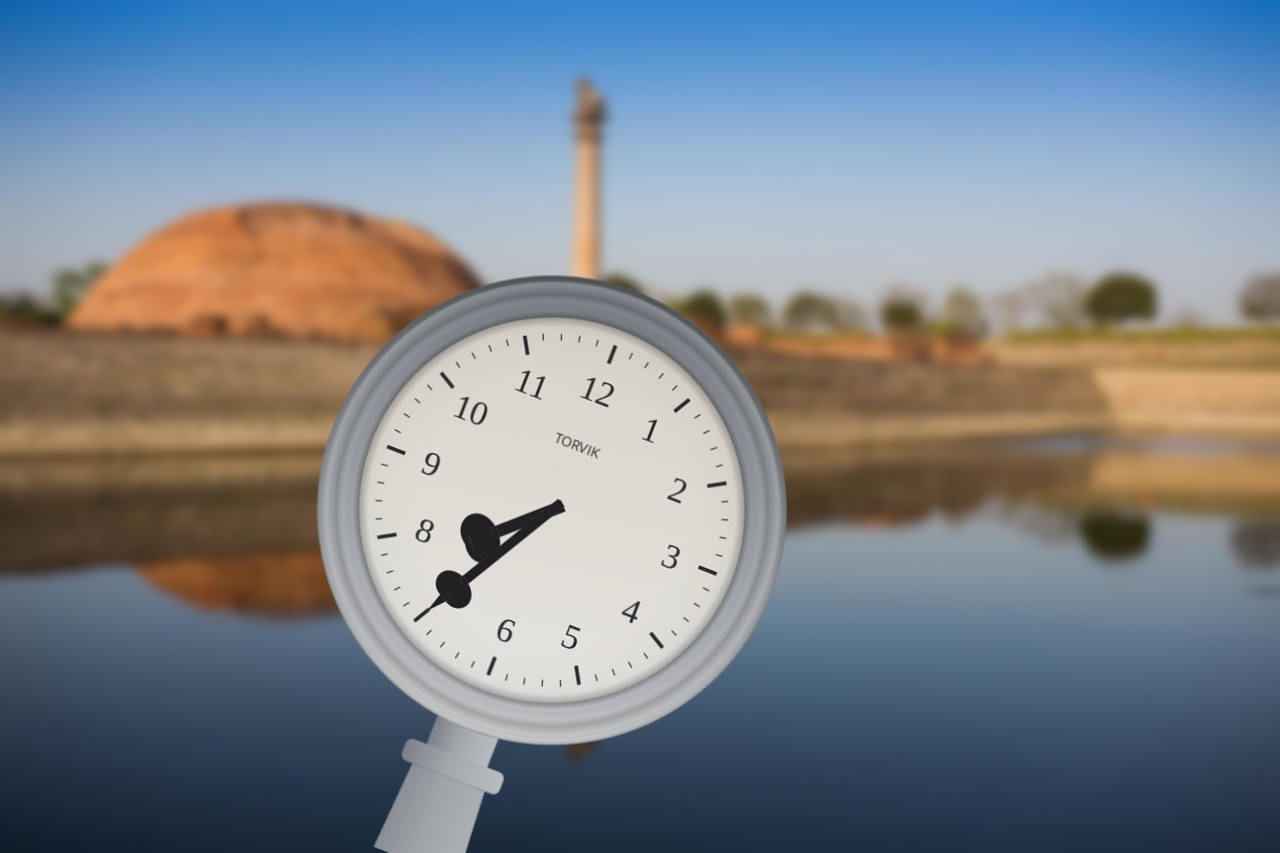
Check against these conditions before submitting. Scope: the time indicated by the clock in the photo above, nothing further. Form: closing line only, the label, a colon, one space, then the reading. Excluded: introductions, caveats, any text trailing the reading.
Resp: 7:35
